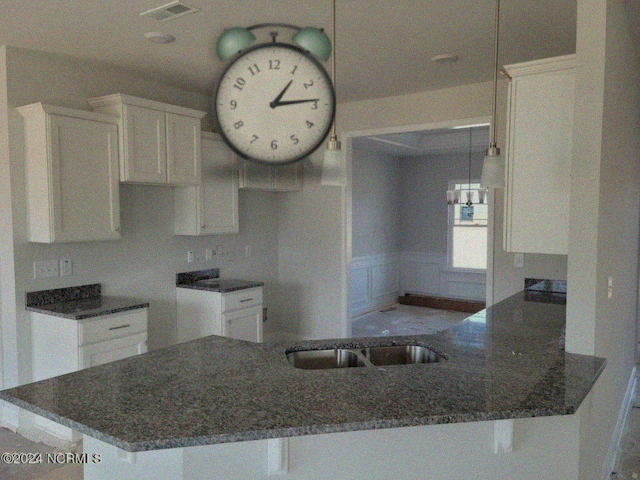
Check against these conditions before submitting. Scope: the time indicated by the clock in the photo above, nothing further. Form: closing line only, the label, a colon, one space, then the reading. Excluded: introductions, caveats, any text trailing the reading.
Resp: 1:14
